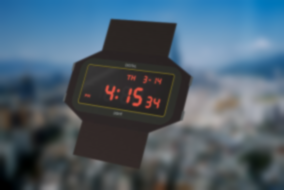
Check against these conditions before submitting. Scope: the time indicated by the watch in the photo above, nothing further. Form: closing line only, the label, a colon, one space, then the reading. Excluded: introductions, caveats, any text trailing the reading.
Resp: 4:15:34
